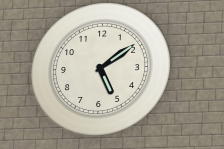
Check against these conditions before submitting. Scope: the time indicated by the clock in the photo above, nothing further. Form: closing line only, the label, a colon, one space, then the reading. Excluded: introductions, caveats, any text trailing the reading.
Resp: 5:09
